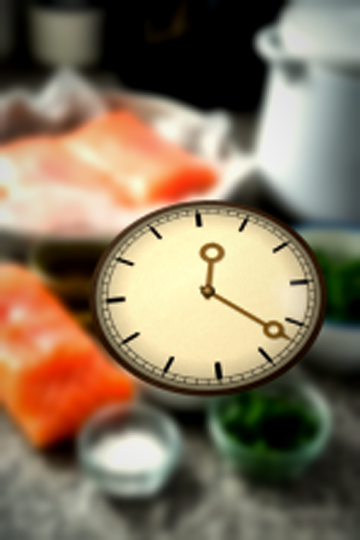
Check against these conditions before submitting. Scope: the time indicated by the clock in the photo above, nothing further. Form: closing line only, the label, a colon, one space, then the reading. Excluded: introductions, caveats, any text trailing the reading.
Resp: 12:22
